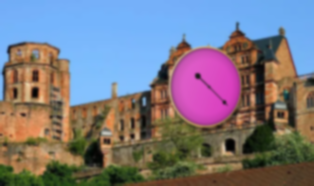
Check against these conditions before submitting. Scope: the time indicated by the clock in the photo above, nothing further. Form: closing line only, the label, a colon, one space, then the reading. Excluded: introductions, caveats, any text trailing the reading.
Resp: 10:22
